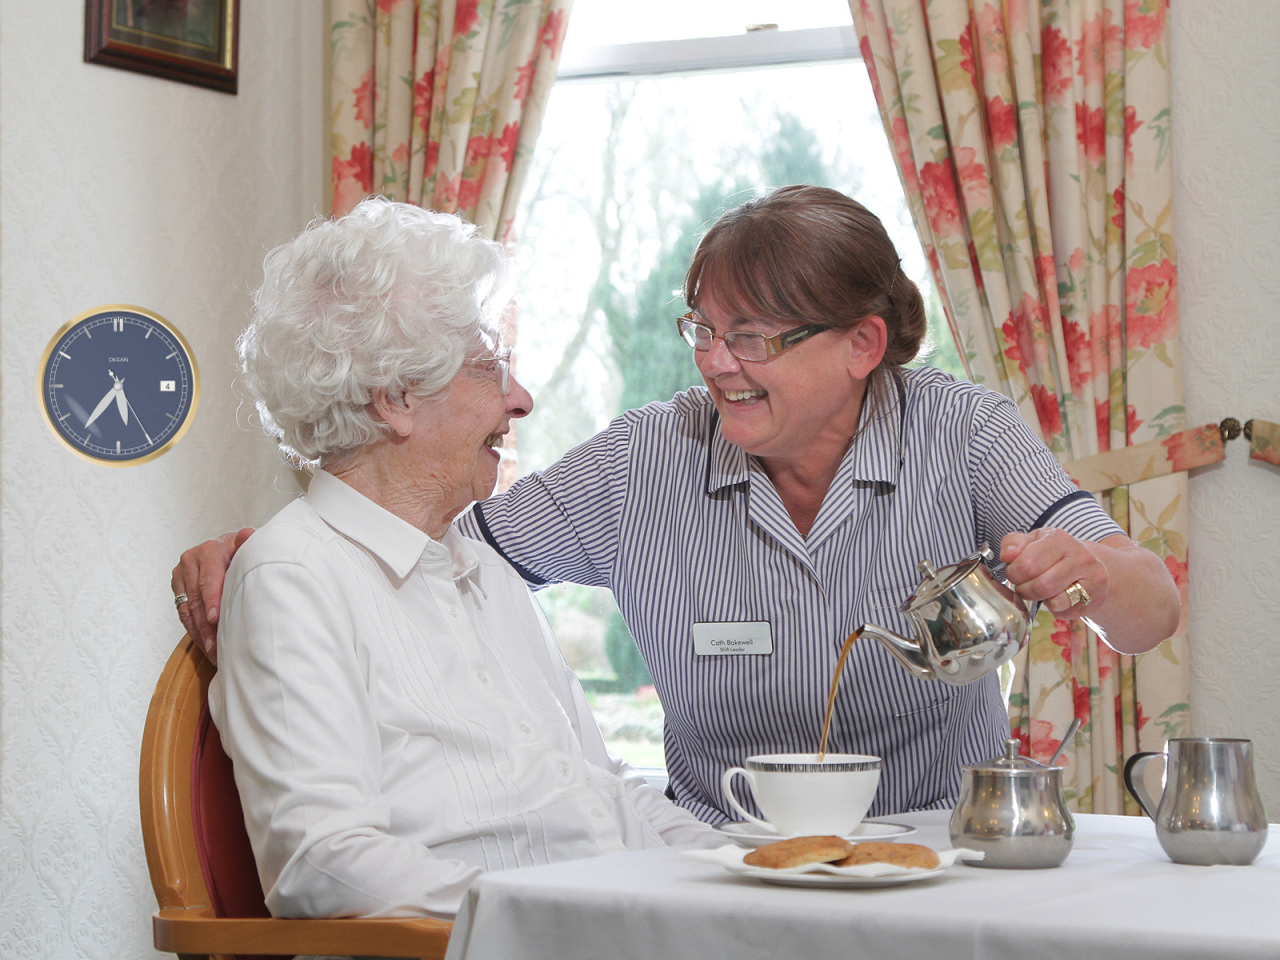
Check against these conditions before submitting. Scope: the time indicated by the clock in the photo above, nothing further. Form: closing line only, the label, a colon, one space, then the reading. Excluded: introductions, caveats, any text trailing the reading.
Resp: 5:36:25
